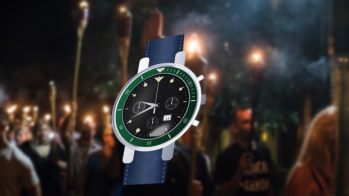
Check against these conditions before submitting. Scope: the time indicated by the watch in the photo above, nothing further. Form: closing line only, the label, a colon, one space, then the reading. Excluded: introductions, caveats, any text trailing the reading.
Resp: 9:41
